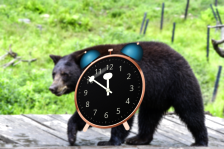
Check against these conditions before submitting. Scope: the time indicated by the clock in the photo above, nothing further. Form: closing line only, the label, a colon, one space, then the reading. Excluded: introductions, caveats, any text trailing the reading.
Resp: 11:51
